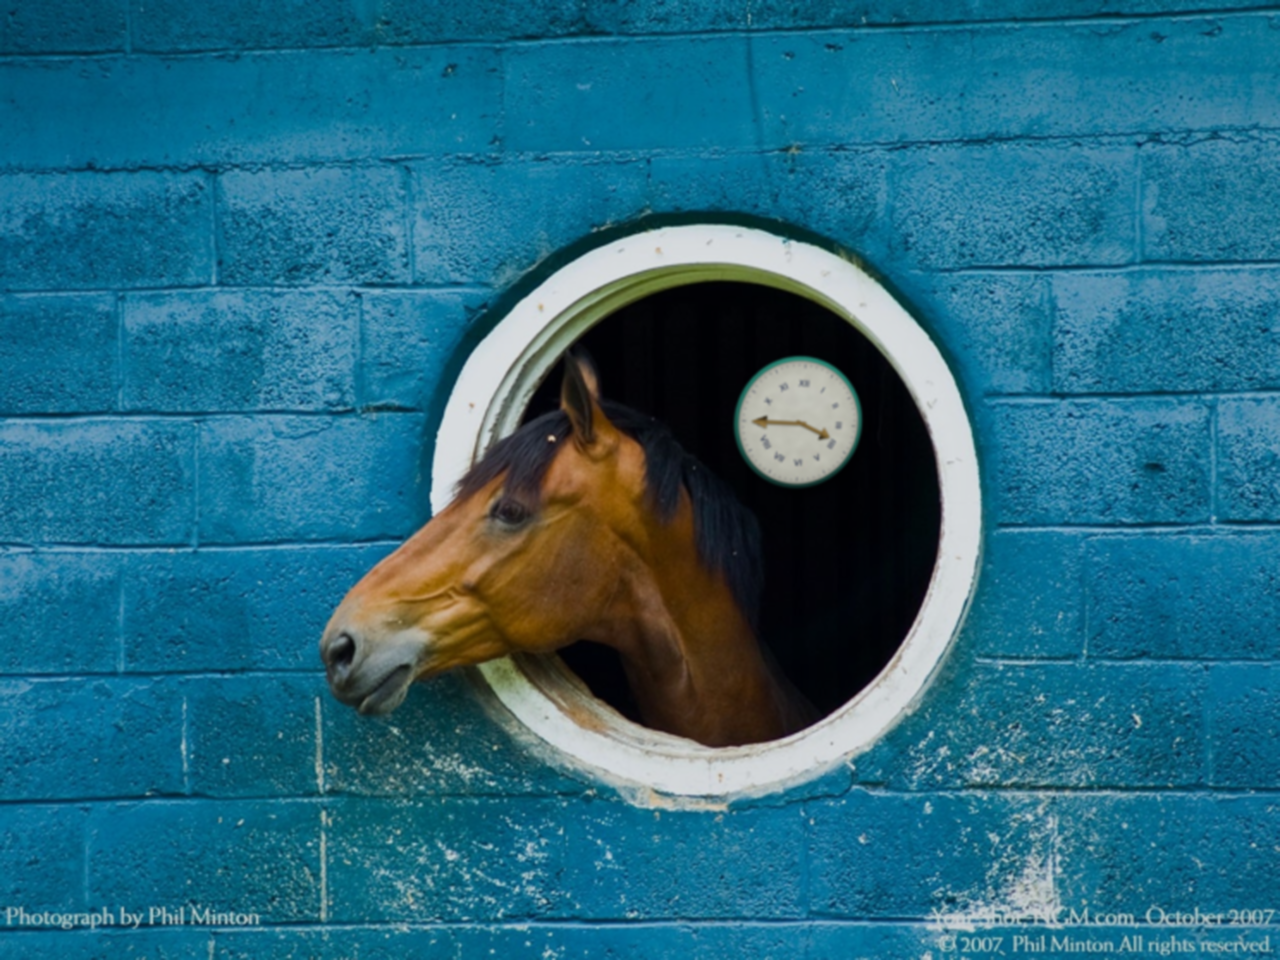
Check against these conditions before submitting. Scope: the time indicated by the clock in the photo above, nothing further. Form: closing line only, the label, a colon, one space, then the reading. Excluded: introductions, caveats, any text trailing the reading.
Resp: 3:45
